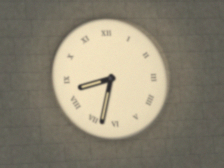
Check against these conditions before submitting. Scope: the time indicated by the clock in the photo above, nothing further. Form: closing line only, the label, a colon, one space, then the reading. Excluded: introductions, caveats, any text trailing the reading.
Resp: 8:33
